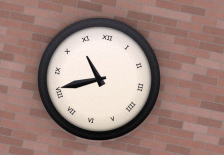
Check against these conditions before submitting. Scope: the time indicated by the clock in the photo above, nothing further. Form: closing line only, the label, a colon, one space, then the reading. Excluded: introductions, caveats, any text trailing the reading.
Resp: 10:41
